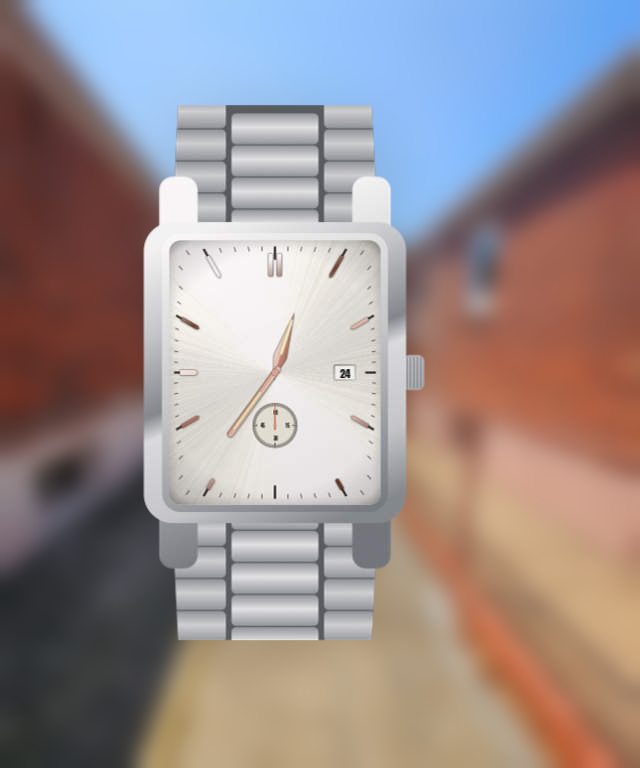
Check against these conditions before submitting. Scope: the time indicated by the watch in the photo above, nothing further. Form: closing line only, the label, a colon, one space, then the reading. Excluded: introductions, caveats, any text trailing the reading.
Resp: 12:36
